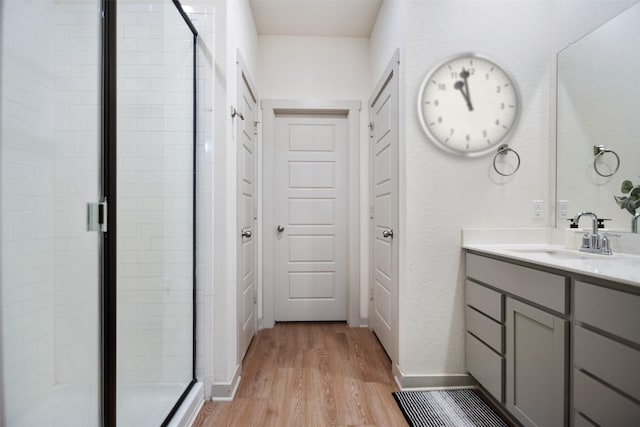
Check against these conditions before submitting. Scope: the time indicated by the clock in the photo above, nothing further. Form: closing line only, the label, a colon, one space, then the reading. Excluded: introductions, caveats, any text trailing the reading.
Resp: 10:58
